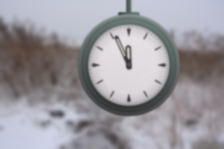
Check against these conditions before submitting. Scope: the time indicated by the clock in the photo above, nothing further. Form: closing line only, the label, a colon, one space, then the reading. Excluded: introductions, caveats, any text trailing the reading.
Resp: 11:56
